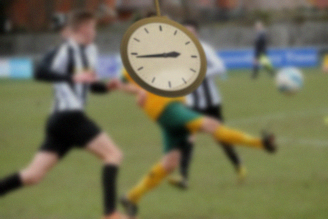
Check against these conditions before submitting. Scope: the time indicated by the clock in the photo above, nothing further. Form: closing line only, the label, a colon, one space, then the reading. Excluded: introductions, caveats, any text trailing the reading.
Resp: 2:44
